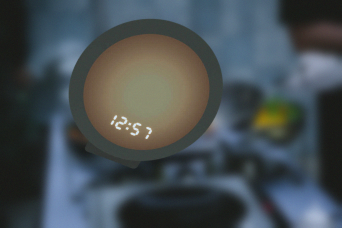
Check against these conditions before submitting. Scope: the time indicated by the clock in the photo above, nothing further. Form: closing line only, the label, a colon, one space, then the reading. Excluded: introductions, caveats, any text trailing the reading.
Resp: 12:57
